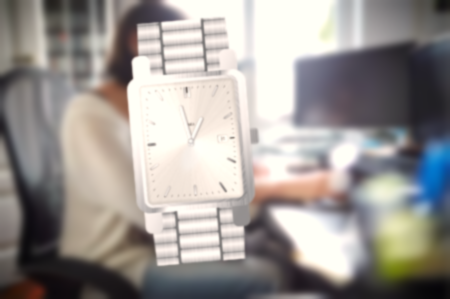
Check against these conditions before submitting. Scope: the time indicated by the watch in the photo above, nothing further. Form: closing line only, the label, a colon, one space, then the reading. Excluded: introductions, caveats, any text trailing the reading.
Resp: 12:58
